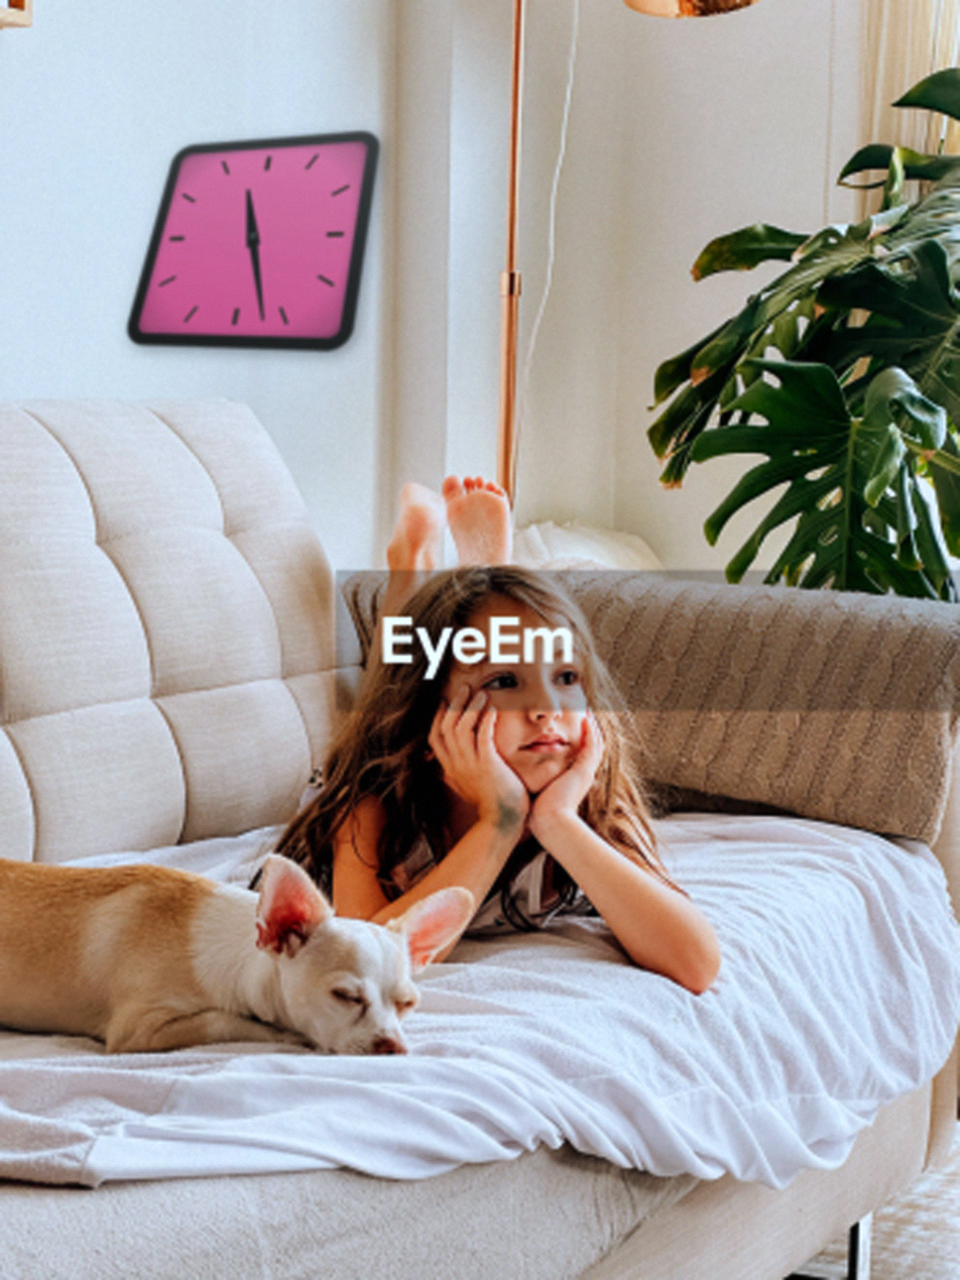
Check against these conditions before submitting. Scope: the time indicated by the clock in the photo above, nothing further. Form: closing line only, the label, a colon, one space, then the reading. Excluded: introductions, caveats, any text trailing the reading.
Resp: 11:27
